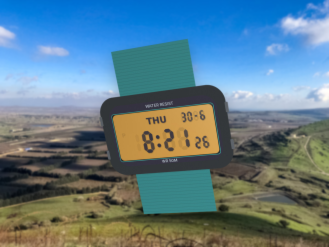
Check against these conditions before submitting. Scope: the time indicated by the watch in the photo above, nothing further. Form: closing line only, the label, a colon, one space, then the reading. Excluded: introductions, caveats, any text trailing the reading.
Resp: 8:21:26
